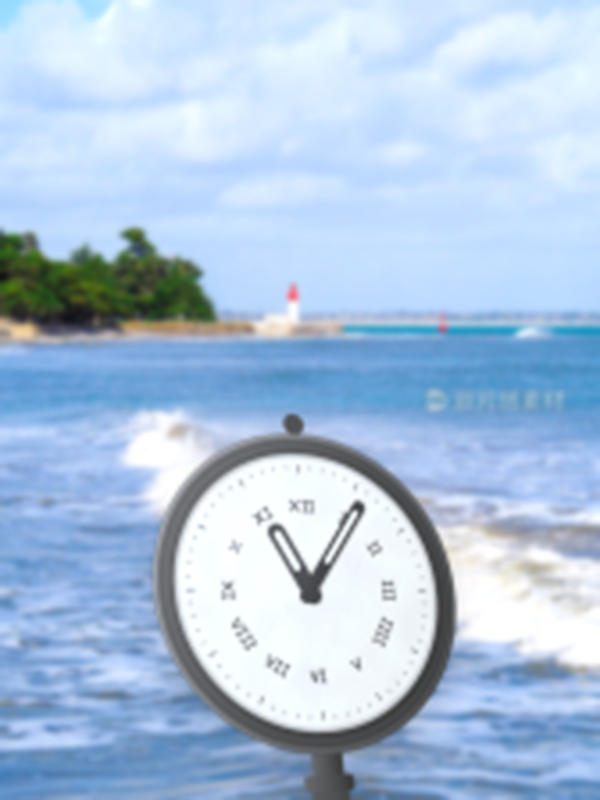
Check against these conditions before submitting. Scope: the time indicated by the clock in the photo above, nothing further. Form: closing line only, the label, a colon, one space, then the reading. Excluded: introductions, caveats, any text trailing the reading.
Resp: 11:06
